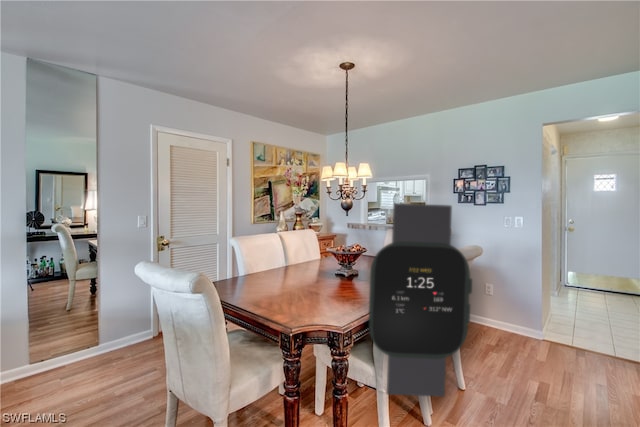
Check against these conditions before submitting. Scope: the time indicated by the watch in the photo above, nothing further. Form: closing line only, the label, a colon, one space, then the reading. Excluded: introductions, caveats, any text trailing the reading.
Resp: 1:25
